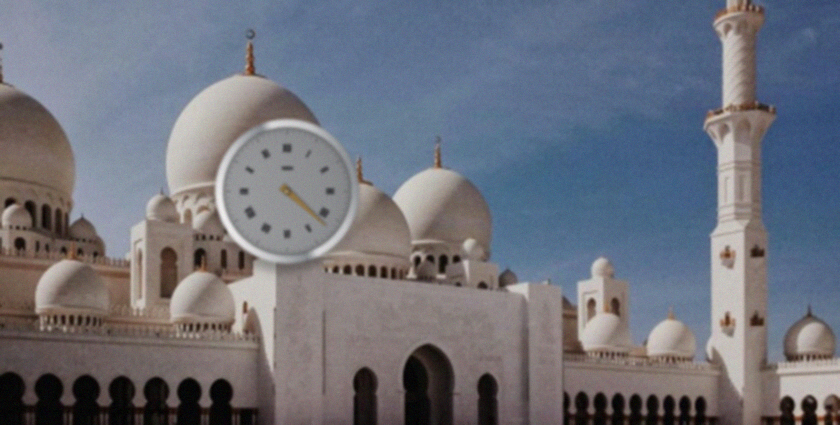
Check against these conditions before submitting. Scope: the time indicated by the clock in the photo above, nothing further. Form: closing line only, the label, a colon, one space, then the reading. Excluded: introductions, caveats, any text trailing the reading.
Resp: 4:22
